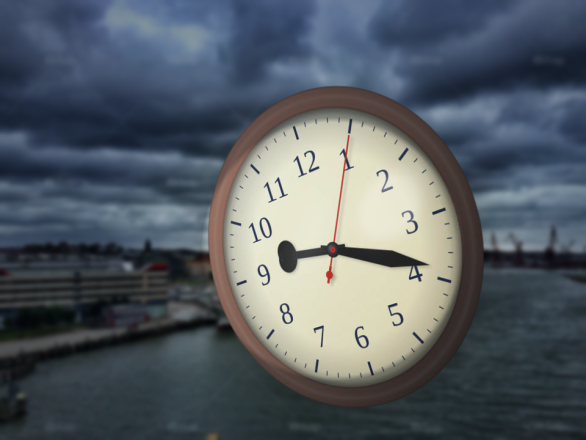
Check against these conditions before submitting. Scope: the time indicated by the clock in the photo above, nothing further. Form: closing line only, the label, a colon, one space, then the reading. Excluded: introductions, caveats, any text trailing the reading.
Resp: 9:19:05
